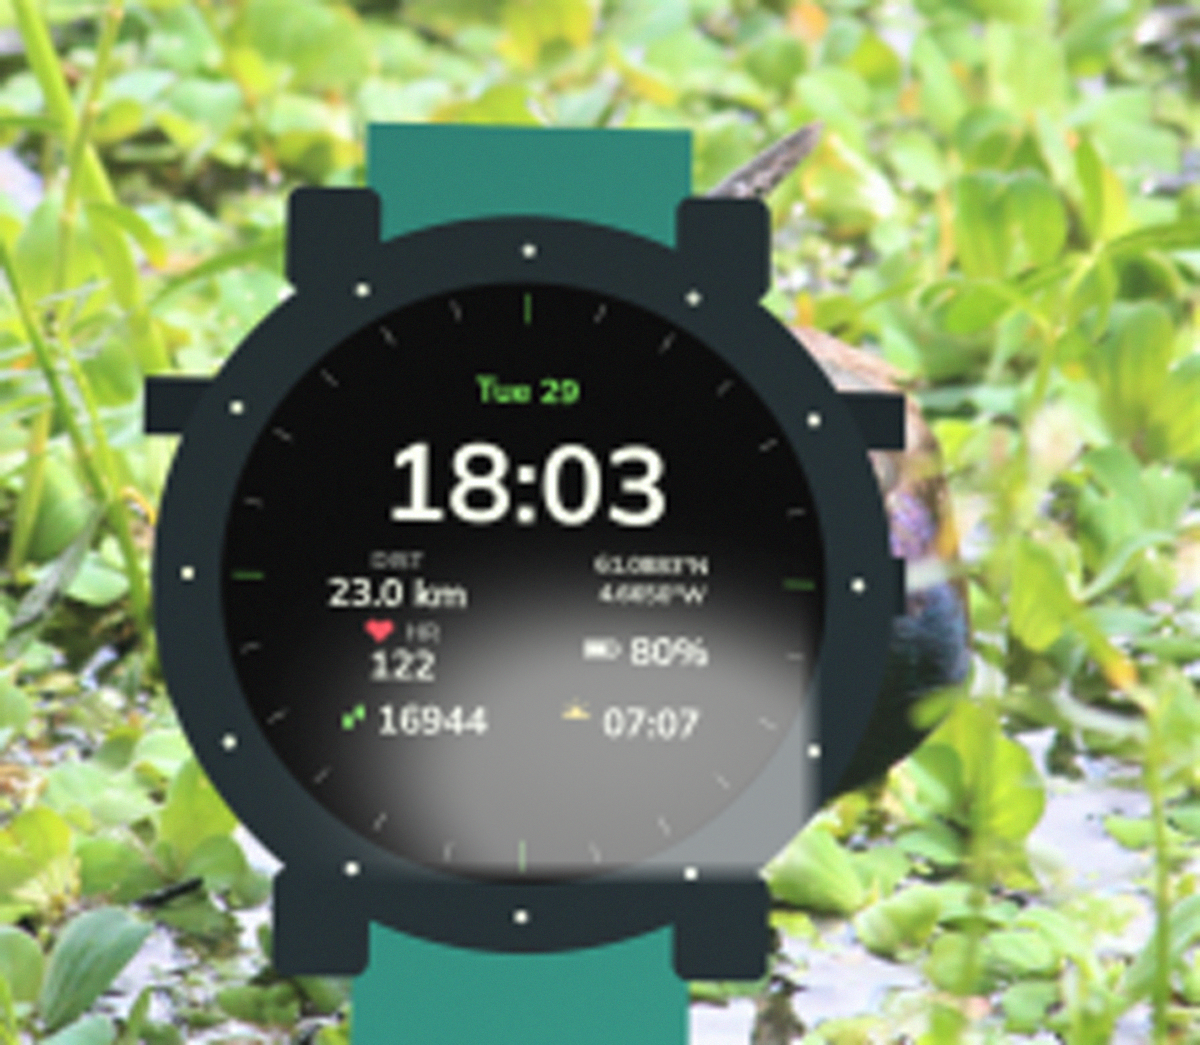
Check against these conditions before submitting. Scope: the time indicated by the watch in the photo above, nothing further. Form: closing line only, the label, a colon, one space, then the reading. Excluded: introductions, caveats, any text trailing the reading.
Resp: 18:03
